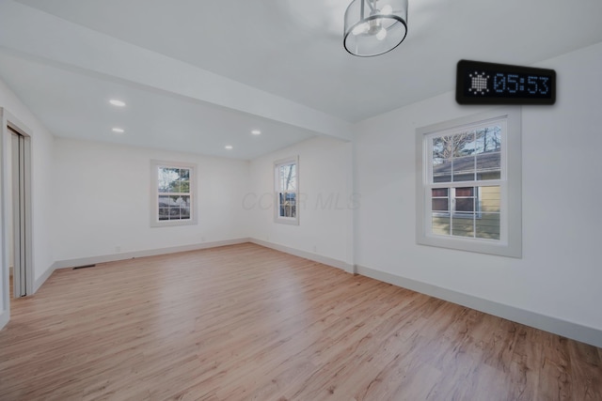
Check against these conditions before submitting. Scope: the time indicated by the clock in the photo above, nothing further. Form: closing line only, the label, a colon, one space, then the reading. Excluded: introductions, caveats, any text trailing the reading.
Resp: 5:53
